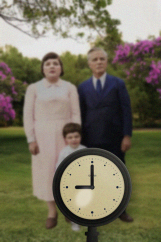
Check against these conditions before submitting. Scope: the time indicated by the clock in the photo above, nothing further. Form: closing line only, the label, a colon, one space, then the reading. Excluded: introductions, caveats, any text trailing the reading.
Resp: 9:00
